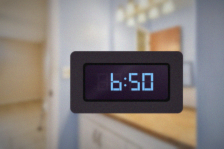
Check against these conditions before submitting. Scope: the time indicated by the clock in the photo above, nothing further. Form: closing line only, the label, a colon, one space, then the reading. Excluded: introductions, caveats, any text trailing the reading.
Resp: 6:50
